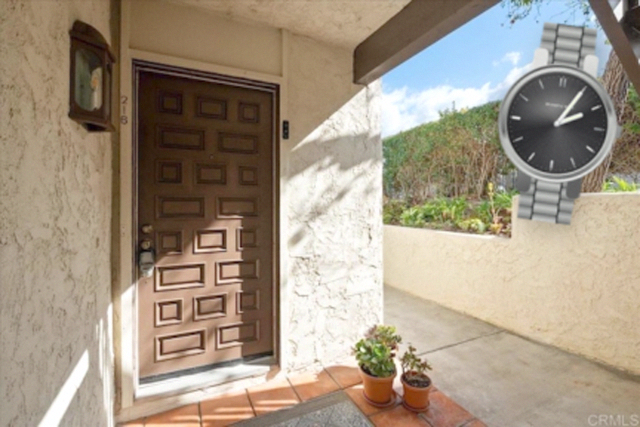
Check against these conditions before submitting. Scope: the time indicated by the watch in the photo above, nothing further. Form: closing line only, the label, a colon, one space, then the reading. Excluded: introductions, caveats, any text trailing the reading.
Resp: 2:05
